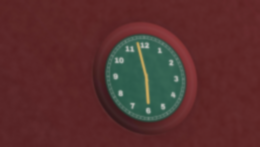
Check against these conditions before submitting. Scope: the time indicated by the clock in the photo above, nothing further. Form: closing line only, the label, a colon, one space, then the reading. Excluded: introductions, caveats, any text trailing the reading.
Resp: 5:58
